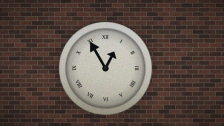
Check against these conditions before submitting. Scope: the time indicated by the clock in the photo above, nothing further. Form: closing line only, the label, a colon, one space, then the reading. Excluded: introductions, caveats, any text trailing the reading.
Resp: 12:55
